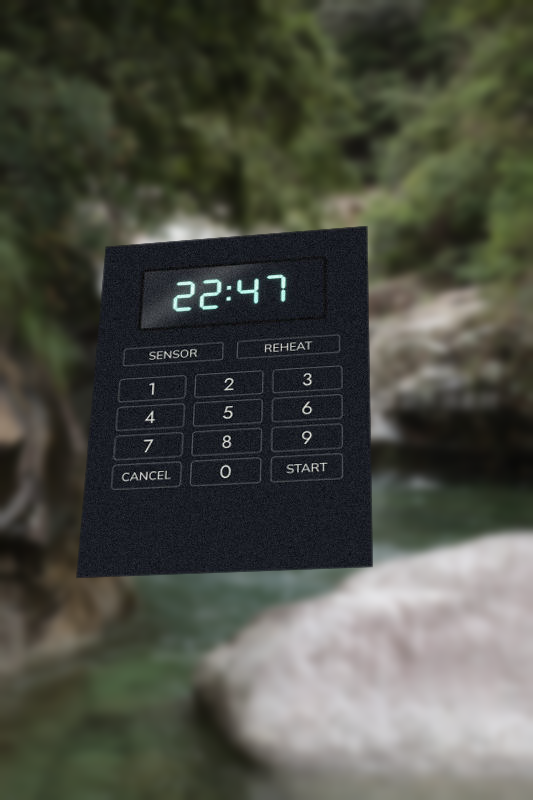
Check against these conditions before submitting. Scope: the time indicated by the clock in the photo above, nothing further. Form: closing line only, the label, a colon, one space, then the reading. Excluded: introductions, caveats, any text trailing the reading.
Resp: 22:47
